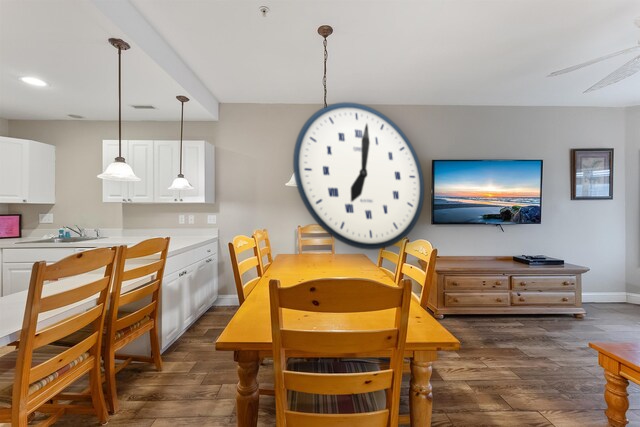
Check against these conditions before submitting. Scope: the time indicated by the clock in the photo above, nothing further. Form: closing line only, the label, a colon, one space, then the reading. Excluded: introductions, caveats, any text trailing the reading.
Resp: 7:02
